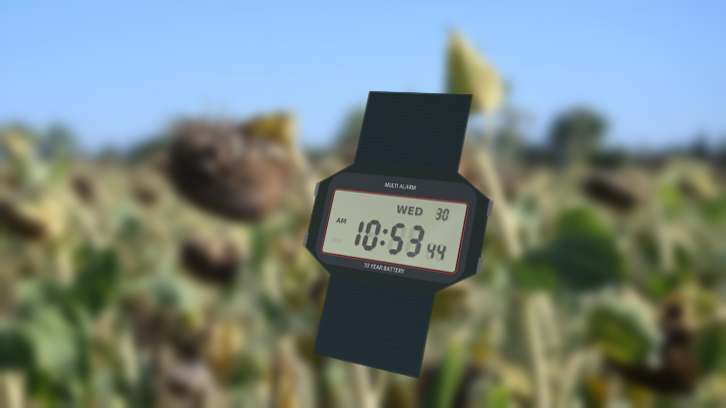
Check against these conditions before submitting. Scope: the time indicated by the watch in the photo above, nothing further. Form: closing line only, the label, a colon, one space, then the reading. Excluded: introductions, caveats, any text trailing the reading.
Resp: 10:53:44
